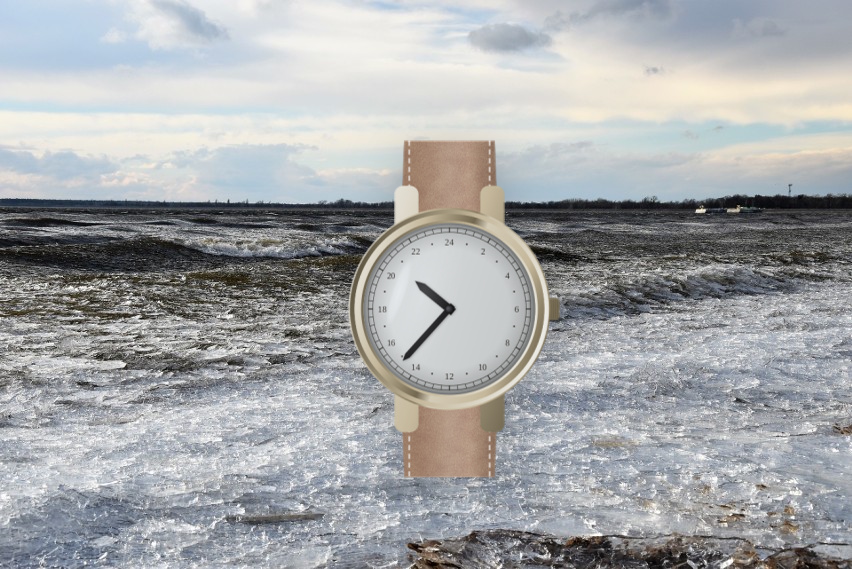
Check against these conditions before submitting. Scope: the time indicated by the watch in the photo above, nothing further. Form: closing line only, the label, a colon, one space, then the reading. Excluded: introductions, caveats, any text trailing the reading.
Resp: 20:37
